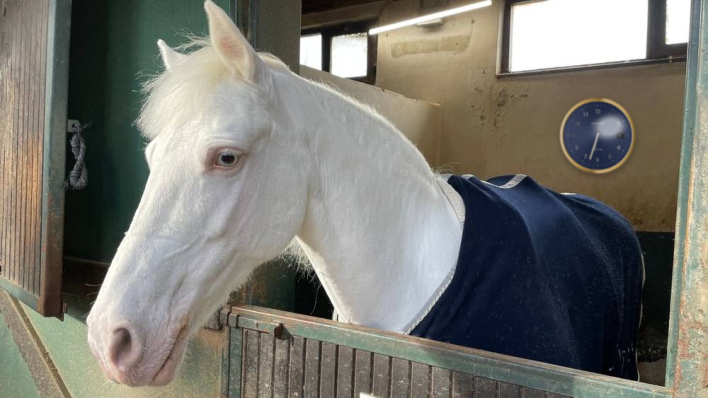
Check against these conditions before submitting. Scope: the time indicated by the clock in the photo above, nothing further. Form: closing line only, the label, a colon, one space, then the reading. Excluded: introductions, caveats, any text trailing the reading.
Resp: 6:33
